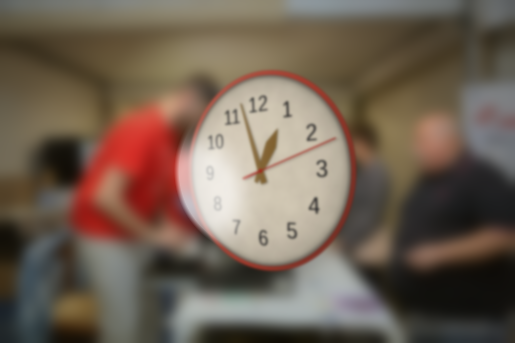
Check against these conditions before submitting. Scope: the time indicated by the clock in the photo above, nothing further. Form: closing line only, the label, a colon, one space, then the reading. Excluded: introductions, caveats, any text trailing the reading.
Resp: 12:57:12
